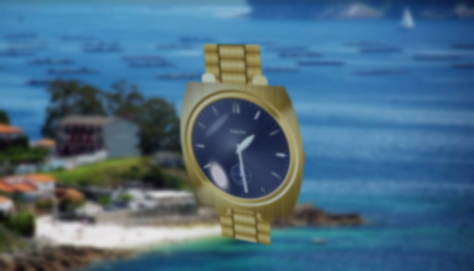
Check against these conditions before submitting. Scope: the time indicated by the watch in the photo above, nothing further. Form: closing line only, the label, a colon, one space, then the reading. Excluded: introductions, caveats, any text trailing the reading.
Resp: 1:29
